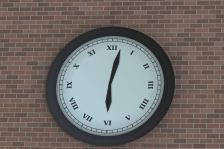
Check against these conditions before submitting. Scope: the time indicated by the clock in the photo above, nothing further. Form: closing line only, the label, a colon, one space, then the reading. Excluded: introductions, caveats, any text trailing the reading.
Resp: 6:02
